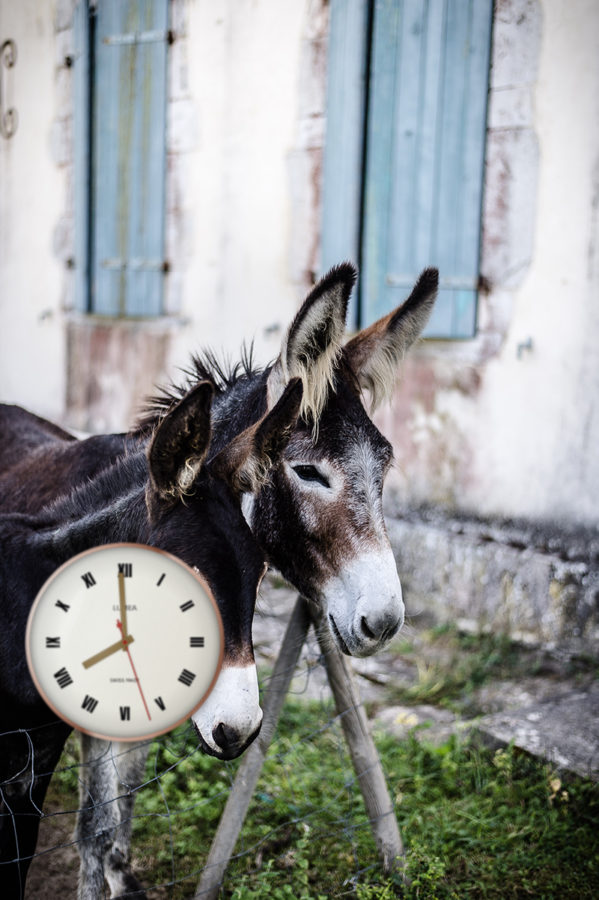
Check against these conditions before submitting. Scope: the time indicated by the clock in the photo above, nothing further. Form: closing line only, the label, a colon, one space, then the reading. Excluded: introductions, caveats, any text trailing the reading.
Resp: 7:59:27
